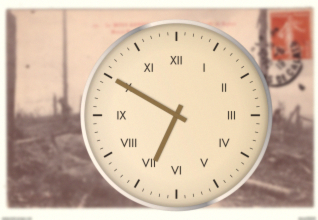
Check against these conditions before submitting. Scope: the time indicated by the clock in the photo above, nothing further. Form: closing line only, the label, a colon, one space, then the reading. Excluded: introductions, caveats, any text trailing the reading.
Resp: 6:50
